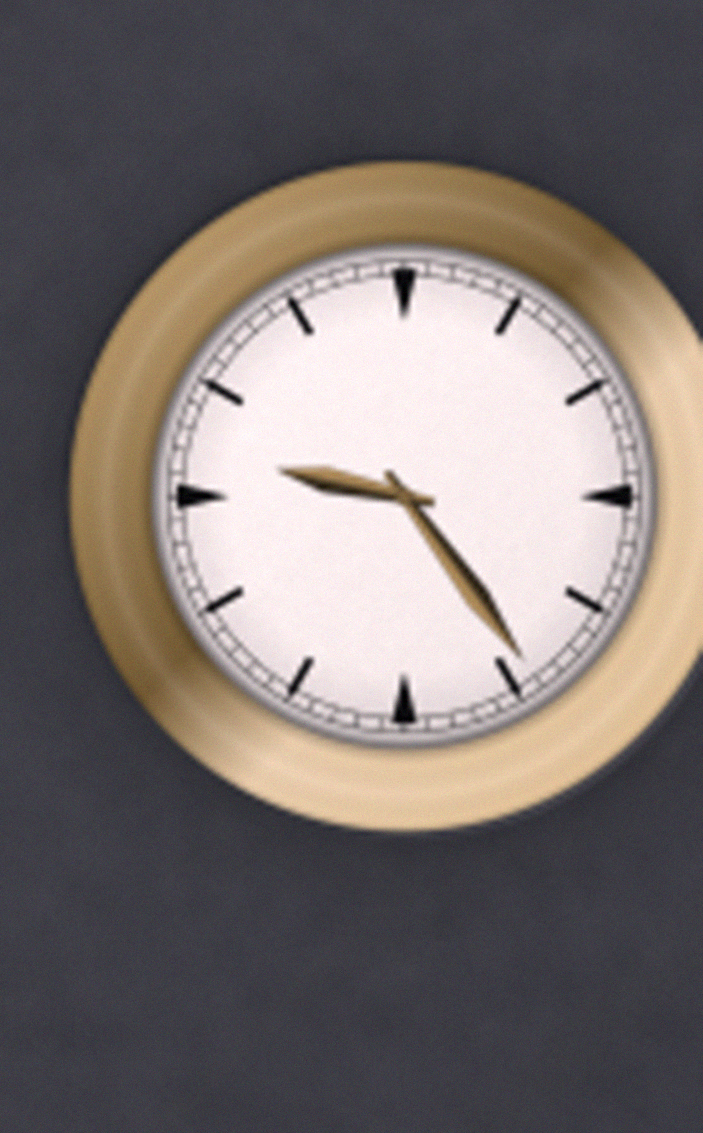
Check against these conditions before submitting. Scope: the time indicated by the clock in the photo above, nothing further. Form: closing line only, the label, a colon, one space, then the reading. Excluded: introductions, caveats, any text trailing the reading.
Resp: 9:24
